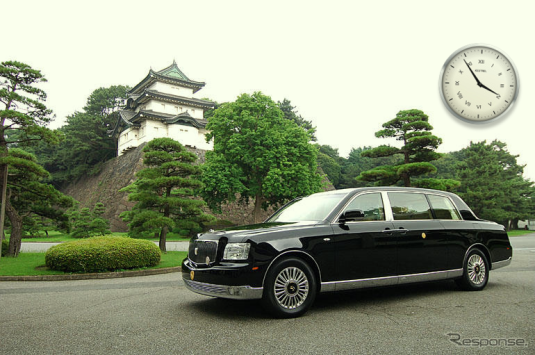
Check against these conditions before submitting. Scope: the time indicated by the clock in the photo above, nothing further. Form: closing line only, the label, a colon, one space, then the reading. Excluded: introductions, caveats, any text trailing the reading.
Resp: 3:54
